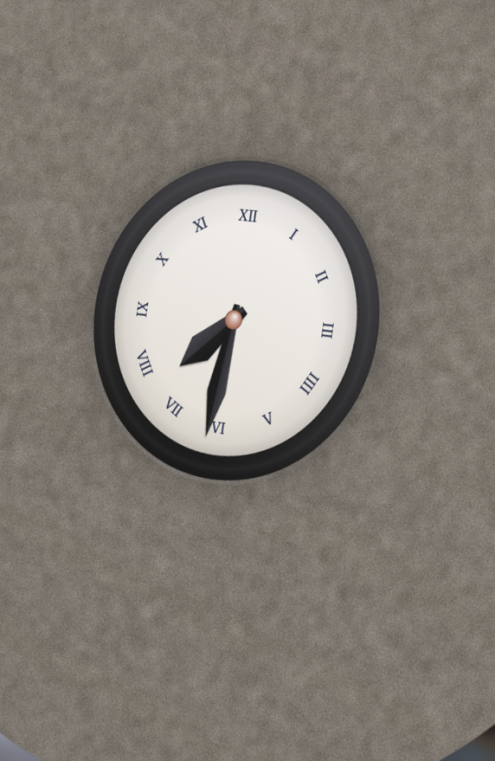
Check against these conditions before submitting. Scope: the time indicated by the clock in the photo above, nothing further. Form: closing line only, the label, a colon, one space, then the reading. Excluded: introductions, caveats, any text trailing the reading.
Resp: 7:31
